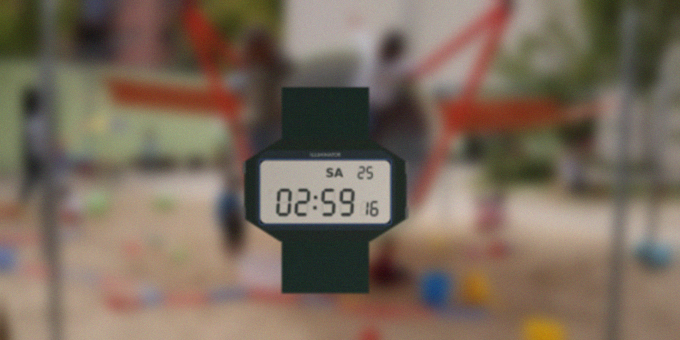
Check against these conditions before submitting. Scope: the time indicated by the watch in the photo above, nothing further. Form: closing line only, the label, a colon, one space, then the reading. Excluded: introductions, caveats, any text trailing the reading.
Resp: 2:59:16
